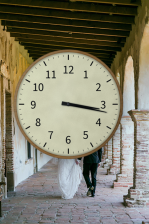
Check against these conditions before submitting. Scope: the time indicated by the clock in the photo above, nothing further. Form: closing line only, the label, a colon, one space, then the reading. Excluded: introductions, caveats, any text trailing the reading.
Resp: 3:17
